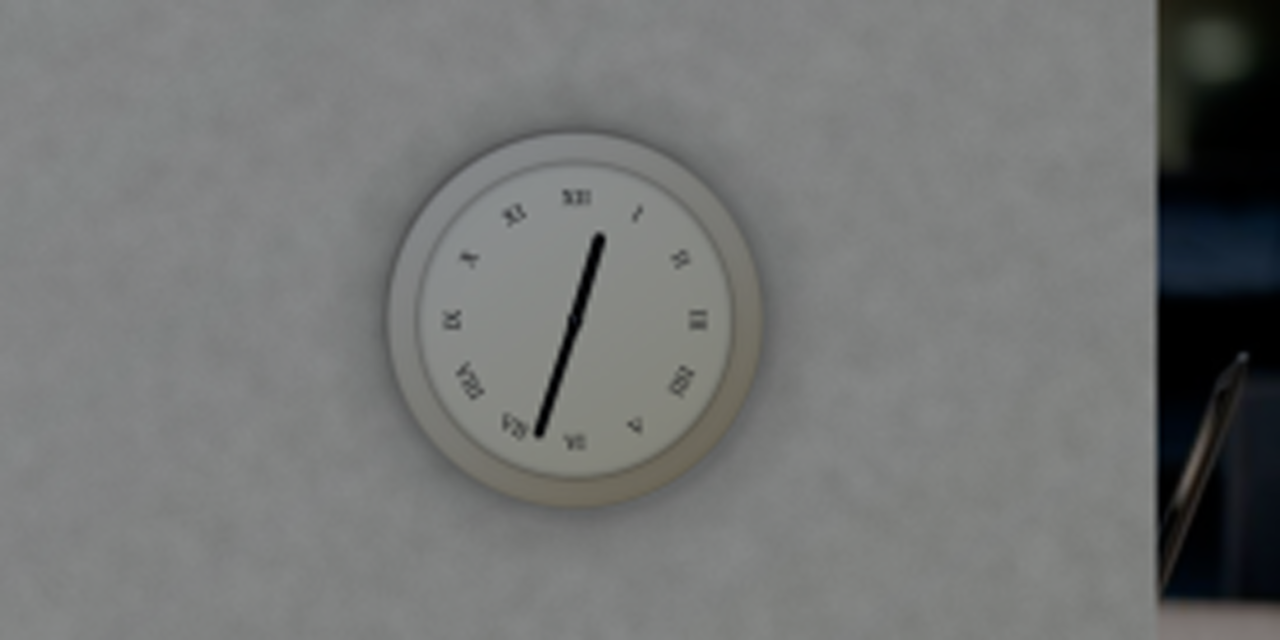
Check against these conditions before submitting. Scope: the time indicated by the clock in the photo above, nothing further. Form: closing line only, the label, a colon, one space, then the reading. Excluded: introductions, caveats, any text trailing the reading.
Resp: 12:33
